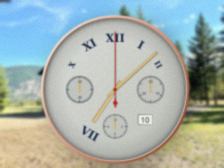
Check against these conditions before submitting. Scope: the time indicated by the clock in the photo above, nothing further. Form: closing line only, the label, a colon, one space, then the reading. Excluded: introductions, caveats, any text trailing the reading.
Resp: 7:08
